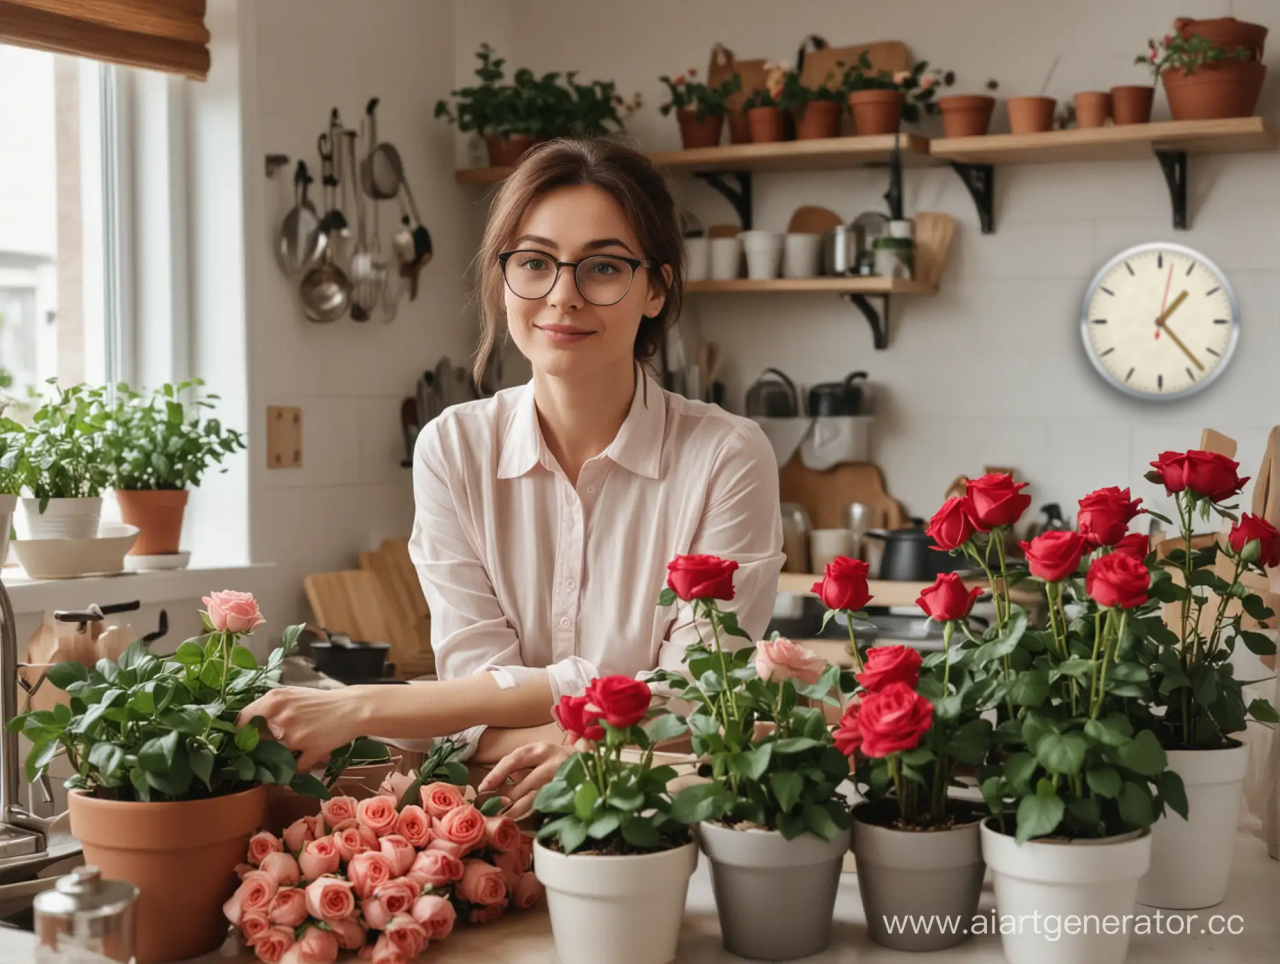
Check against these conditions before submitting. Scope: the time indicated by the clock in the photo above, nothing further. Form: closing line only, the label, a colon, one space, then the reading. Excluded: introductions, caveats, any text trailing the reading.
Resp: 1:23:02
